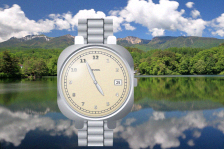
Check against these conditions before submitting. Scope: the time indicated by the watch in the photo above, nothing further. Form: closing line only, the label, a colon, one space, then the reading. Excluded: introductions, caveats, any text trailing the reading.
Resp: 4:56
